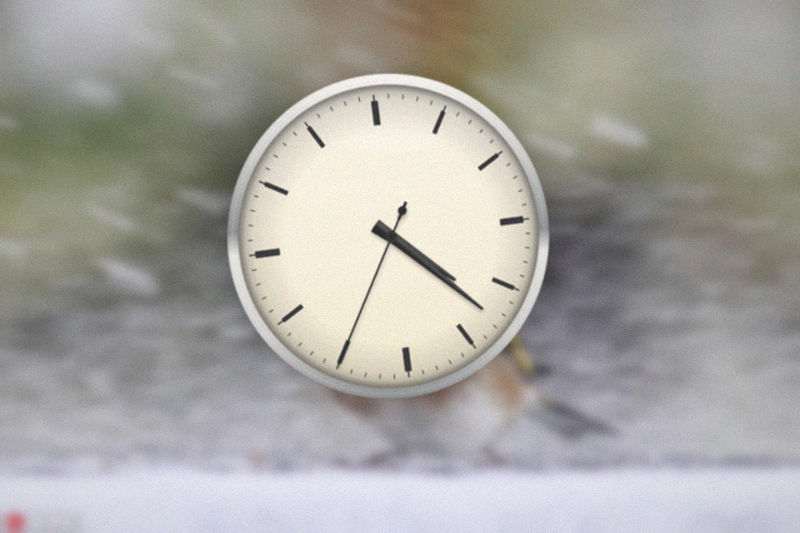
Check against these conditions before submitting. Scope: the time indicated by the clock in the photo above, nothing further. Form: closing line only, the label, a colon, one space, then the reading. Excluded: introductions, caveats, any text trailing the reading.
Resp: 4:22:35
